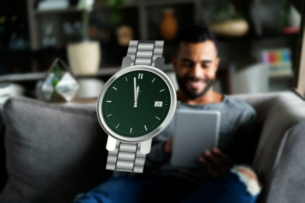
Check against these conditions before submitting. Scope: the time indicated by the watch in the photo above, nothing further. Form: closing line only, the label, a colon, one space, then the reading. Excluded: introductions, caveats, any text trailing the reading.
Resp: 11:58
